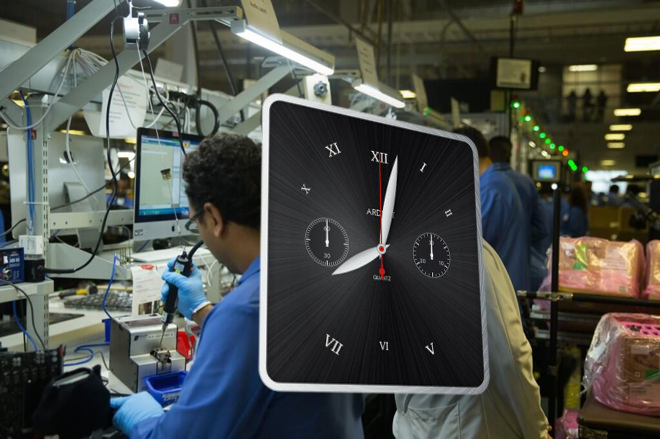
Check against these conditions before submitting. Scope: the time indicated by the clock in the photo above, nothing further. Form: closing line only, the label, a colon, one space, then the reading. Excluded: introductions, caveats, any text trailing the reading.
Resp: 8:02
